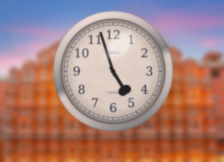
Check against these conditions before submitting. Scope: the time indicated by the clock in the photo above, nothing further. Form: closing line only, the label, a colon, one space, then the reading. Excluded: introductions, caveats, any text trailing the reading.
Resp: 4:57
